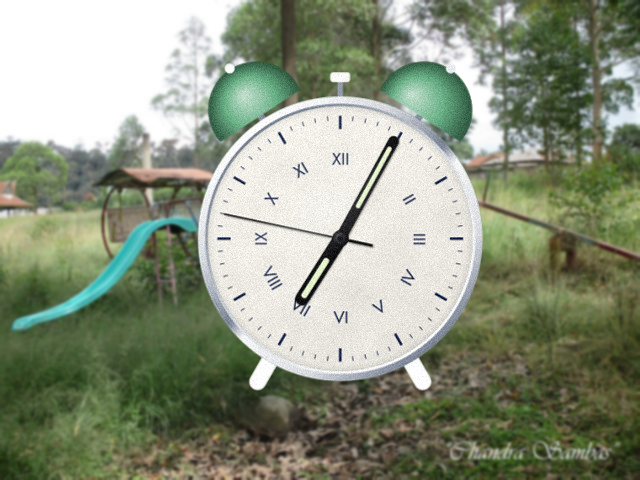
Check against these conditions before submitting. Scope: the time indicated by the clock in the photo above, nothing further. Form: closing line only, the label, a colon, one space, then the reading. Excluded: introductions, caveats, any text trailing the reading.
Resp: 7:04:47
